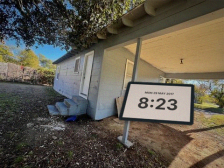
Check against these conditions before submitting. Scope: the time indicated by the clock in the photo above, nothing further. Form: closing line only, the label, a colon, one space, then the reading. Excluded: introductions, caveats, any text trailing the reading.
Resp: 8:23
